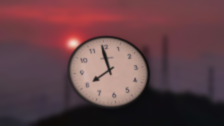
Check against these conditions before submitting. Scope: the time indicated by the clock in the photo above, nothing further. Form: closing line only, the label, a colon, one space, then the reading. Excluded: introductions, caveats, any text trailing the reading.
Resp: 7:59
